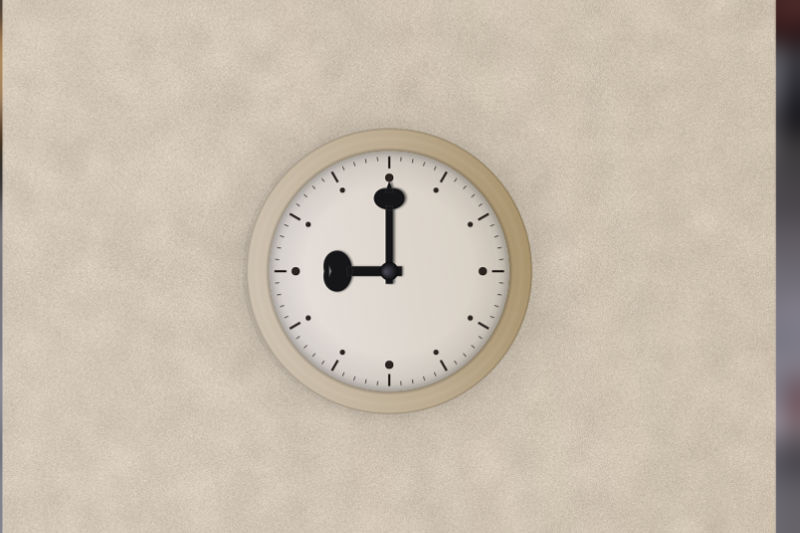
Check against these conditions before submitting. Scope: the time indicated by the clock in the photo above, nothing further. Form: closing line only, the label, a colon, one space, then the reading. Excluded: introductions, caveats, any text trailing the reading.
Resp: 9:00
